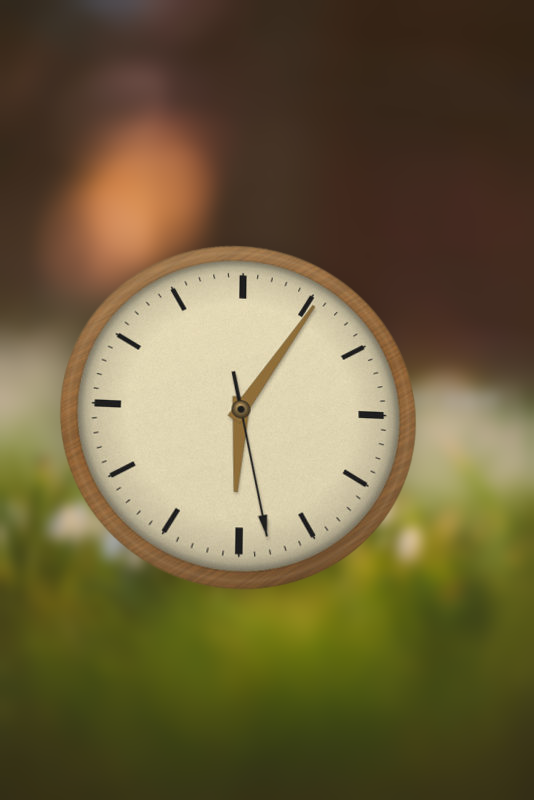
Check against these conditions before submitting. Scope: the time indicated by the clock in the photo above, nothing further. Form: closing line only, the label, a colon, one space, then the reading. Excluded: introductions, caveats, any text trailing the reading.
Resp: 6:05:28
